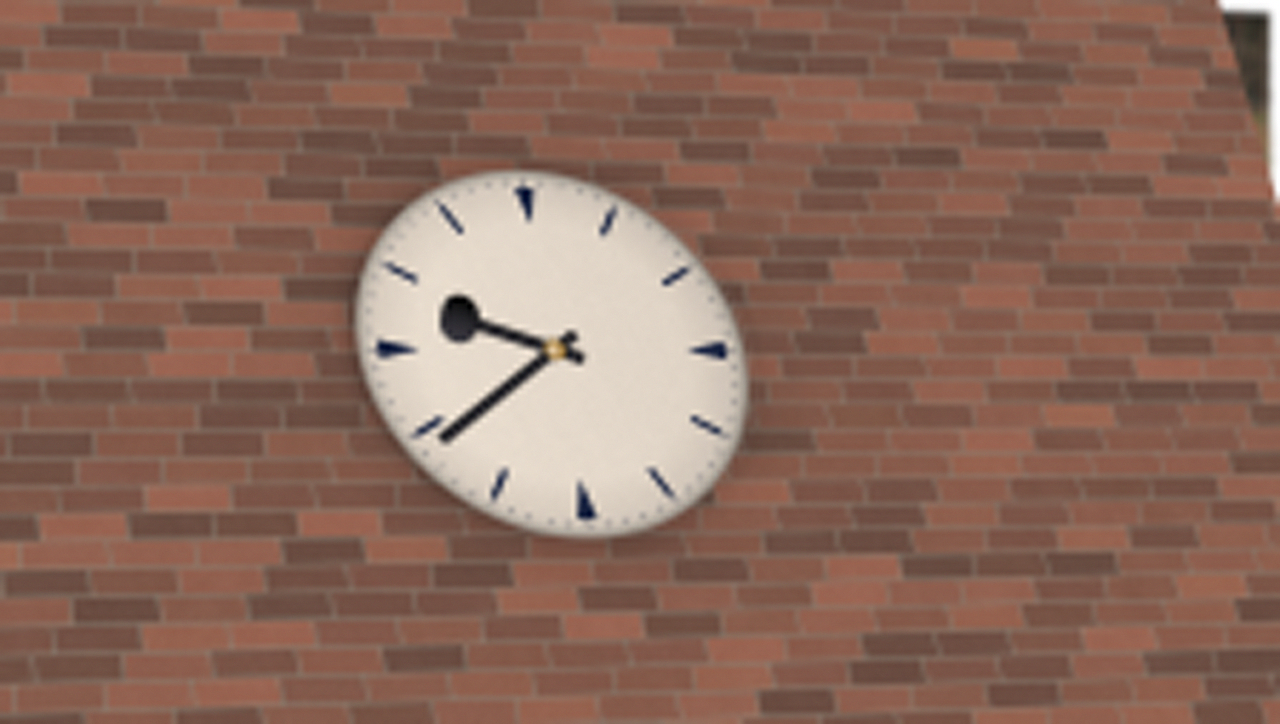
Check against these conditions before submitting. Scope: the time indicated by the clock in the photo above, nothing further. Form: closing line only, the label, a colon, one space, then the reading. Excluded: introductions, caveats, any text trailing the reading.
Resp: 9:39
